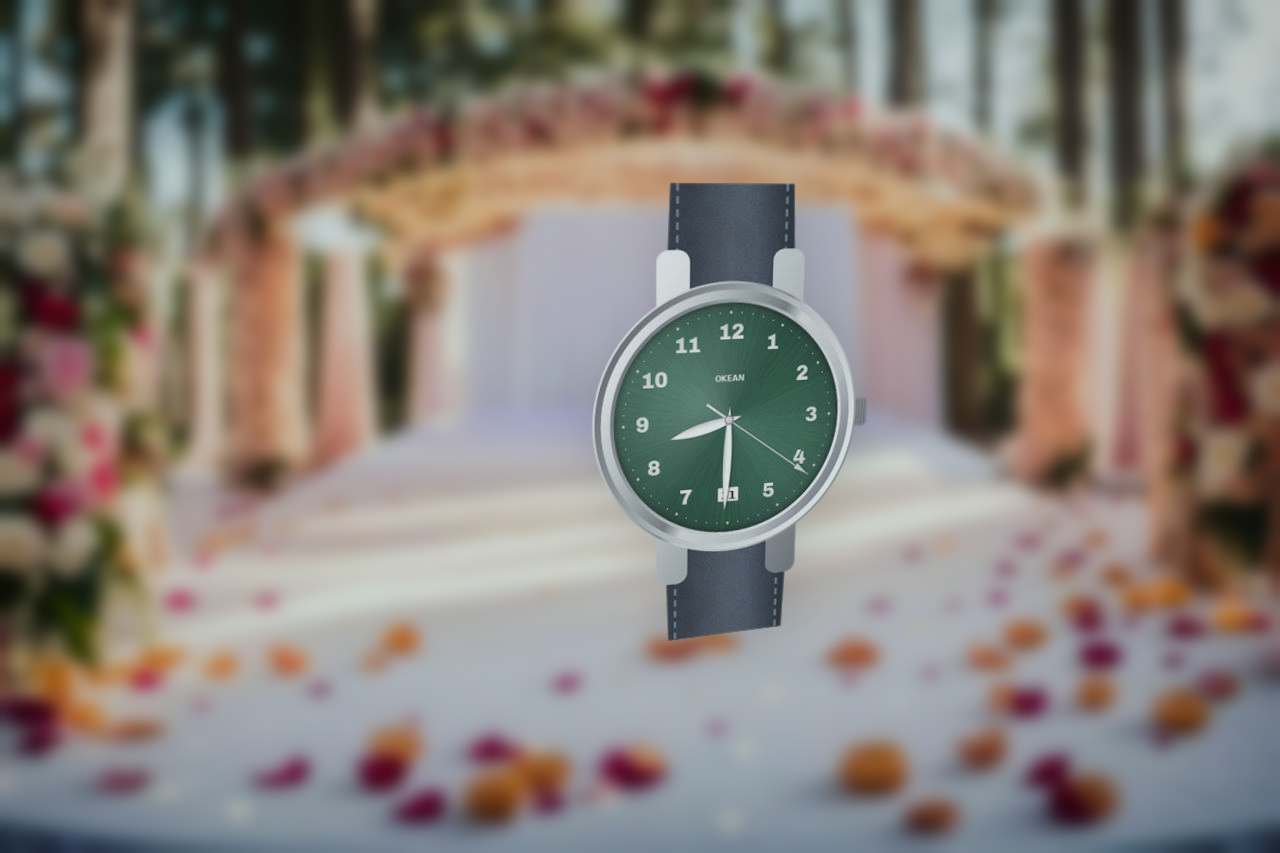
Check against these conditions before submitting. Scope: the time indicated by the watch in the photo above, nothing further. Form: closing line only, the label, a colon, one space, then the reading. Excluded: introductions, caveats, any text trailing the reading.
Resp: 8:30:21
